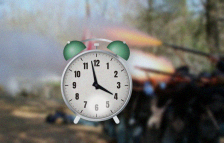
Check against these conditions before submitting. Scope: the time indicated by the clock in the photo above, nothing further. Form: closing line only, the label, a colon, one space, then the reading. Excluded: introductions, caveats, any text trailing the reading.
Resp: 3:58
